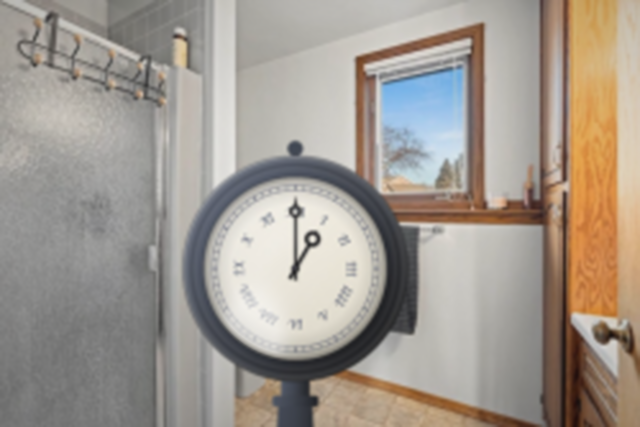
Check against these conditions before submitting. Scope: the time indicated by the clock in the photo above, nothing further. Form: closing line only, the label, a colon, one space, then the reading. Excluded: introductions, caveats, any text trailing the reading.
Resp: 1:00
